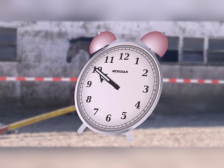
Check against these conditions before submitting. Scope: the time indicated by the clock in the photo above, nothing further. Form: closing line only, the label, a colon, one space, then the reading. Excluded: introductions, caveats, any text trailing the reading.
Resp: 9:50
